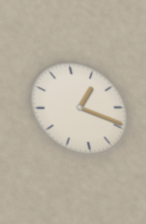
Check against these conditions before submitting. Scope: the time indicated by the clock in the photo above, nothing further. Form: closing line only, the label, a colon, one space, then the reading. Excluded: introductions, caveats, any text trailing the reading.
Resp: 1:19
